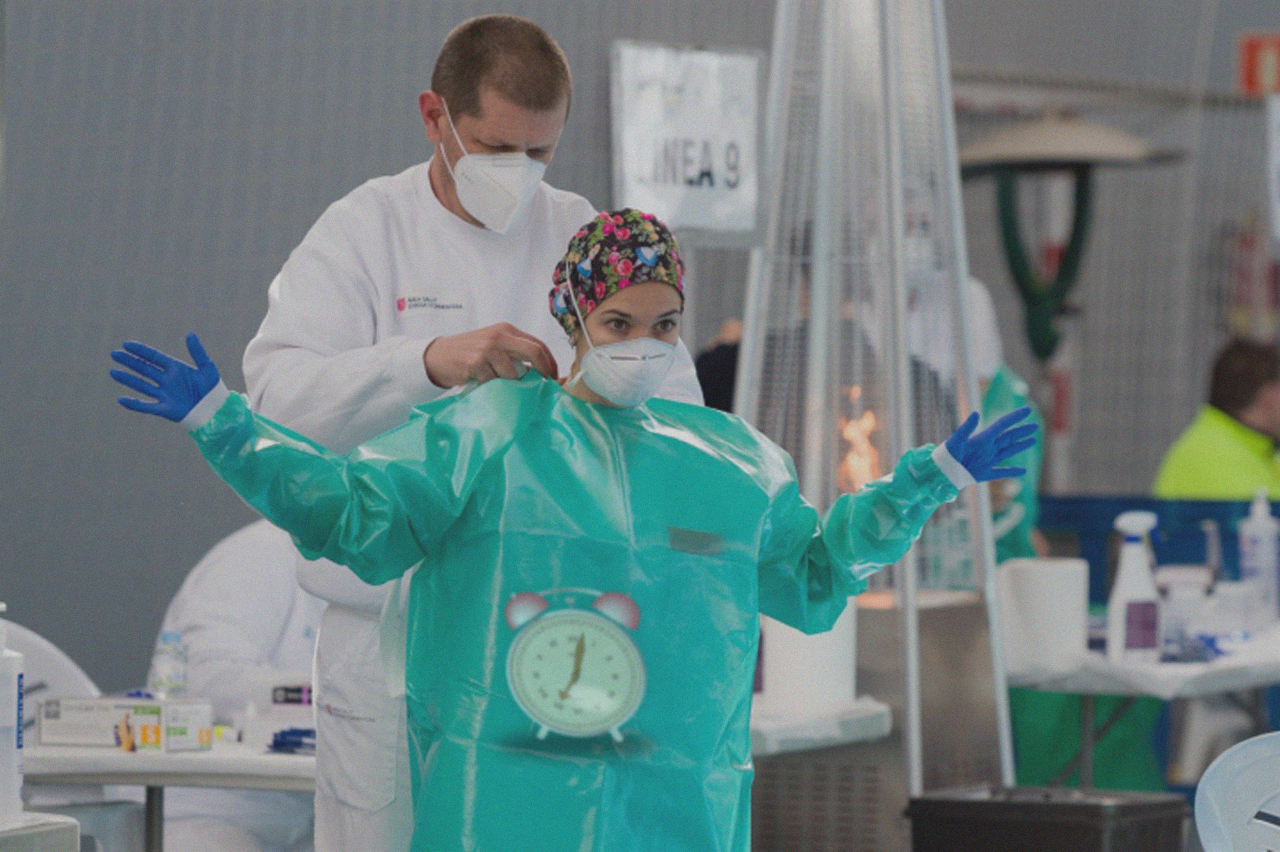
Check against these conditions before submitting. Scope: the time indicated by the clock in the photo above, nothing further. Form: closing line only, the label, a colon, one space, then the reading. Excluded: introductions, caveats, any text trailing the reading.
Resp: 7:02
